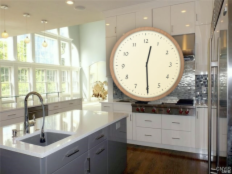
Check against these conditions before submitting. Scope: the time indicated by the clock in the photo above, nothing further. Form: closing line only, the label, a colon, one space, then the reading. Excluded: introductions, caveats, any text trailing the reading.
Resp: 12:30
